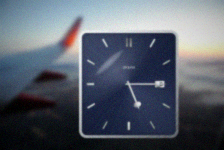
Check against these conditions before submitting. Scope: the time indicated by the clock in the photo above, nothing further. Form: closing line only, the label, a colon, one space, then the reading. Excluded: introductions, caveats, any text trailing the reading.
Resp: 5:15
